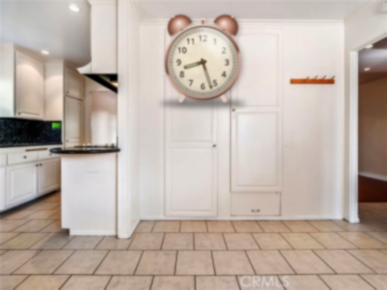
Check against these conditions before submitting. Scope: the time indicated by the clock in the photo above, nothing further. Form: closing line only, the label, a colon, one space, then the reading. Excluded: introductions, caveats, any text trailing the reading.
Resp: 8:27
